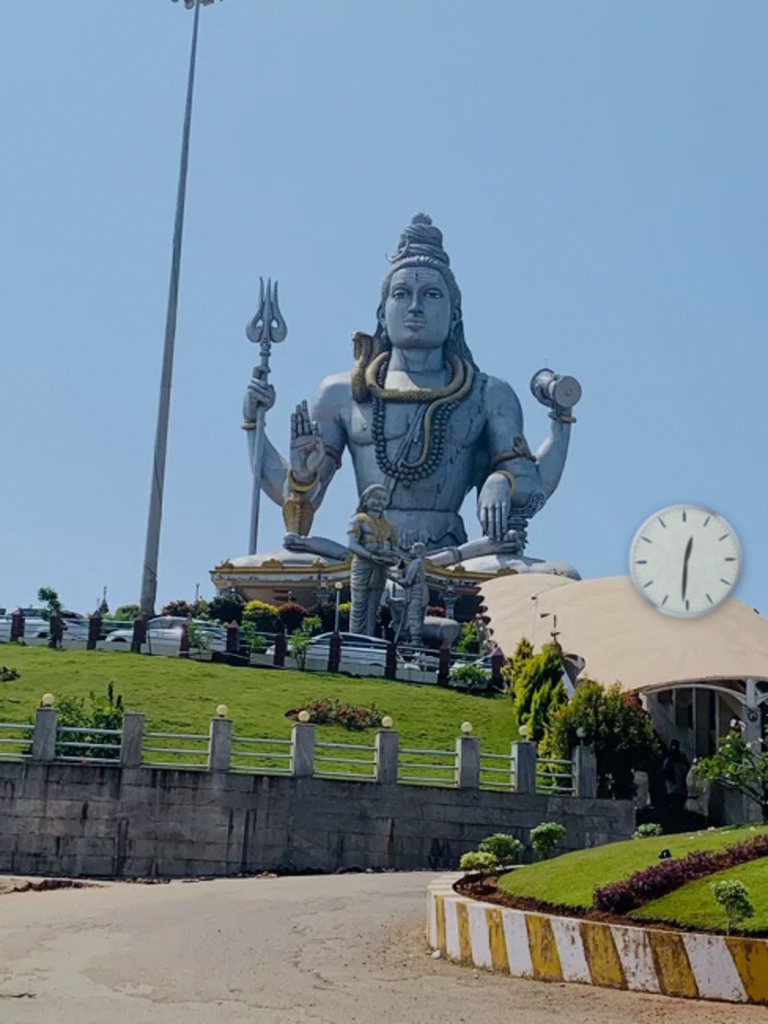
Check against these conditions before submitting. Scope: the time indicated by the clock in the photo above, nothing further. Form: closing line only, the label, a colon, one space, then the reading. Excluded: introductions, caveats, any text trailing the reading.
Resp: 12:31
